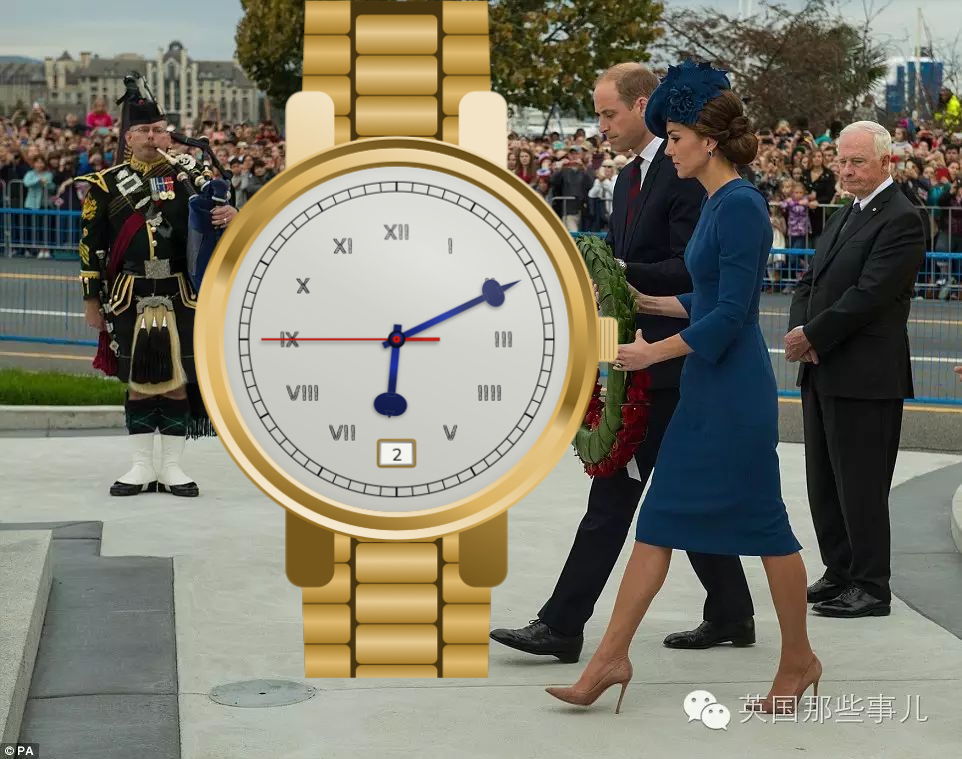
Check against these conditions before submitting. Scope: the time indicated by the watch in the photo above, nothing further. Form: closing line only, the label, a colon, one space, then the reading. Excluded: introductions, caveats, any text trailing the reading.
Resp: 6:10:45
